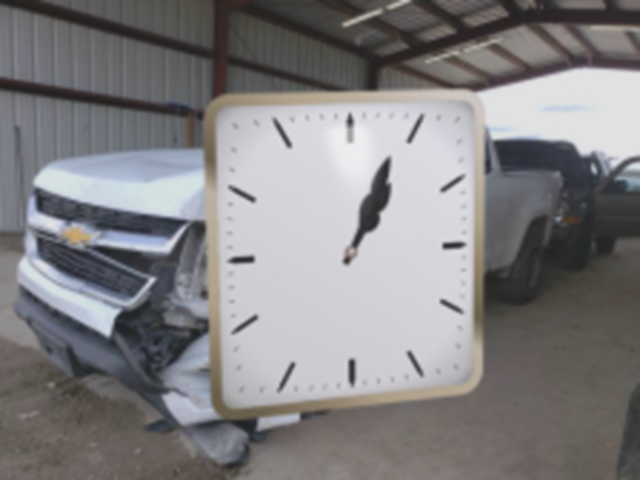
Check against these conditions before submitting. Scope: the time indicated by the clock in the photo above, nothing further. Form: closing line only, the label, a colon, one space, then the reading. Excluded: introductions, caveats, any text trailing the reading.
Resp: 1:04
